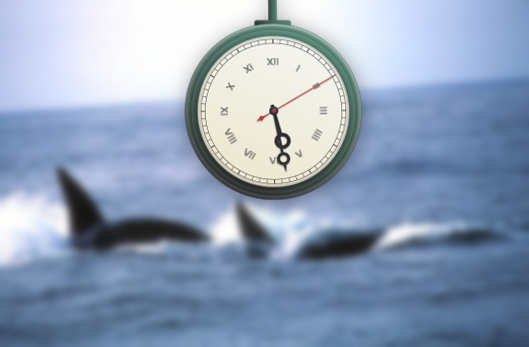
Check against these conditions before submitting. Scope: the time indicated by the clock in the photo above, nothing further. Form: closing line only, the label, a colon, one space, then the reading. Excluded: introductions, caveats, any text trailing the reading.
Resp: 5:28:10
